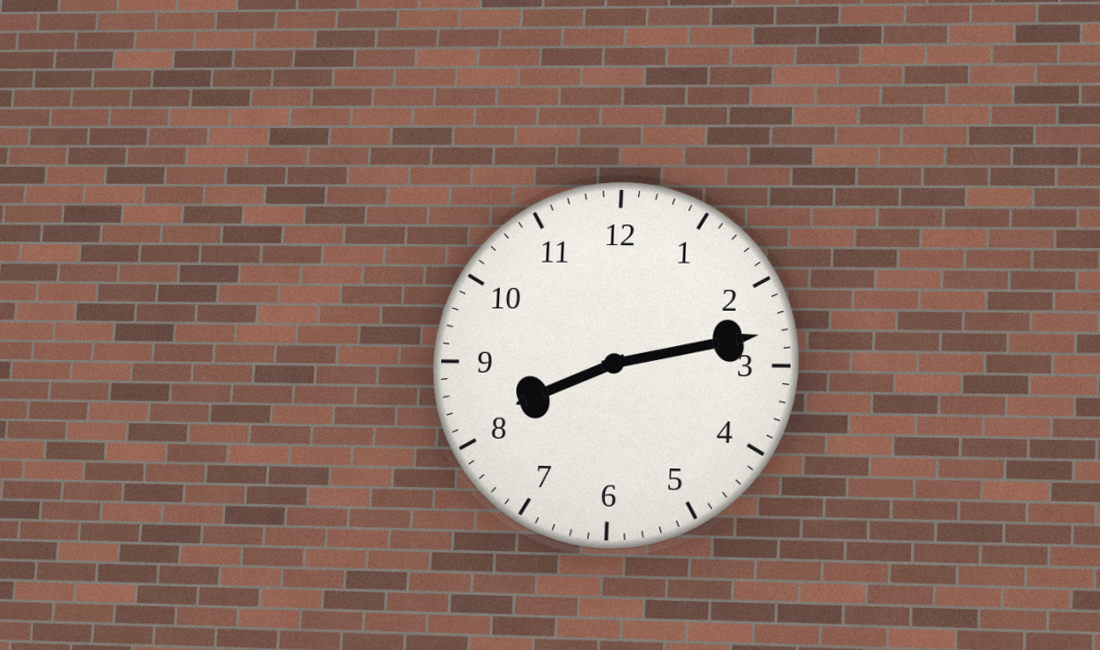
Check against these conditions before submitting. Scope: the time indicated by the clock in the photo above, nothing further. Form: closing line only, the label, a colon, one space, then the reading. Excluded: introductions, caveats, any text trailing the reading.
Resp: 8:13
